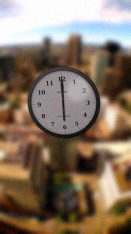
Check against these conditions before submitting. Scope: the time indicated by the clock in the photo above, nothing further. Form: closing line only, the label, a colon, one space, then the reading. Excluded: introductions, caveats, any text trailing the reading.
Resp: 6:00
